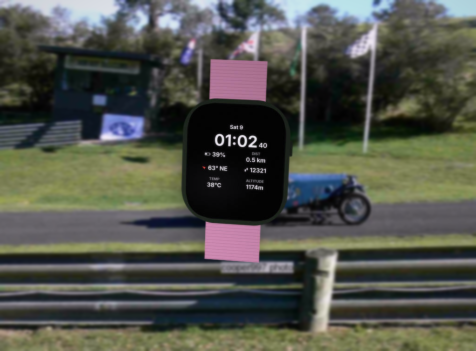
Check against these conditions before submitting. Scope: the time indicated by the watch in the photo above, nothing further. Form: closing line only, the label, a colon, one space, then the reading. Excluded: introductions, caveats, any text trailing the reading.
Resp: 1:02
